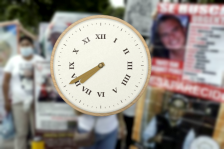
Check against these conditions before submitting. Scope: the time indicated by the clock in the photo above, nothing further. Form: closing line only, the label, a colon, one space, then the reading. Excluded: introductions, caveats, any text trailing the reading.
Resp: 7:40
